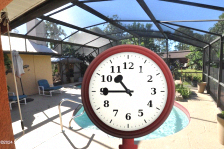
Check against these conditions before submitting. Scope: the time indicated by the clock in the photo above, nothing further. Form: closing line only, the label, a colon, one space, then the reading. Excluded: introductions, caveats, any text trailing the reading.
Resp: 10:45
